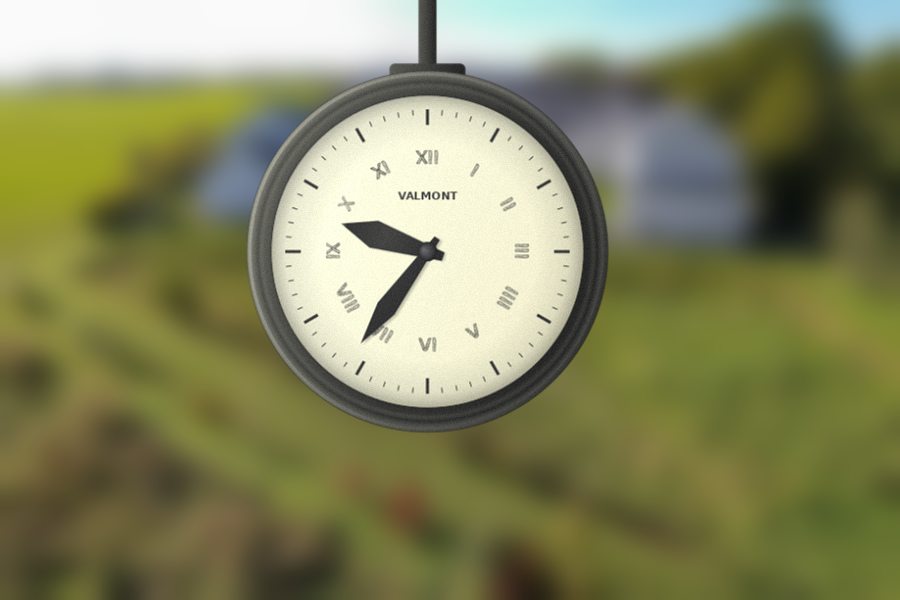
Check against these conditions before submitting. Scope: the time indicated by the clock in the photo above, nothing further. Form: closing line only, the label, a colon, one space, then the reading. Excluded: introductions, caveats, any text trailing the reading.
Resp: 9:36
